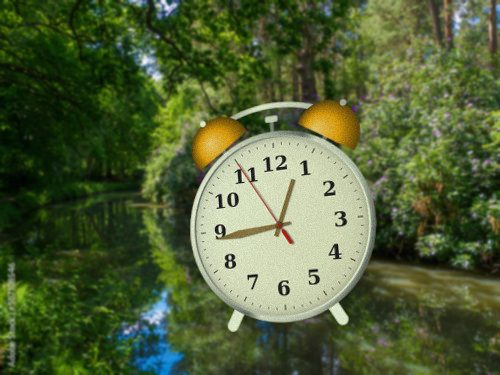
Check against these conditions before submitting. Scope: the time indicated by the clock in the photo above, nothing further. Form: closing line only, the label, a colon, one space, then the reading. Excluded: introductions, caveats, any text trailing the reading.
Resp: 12:43:55
